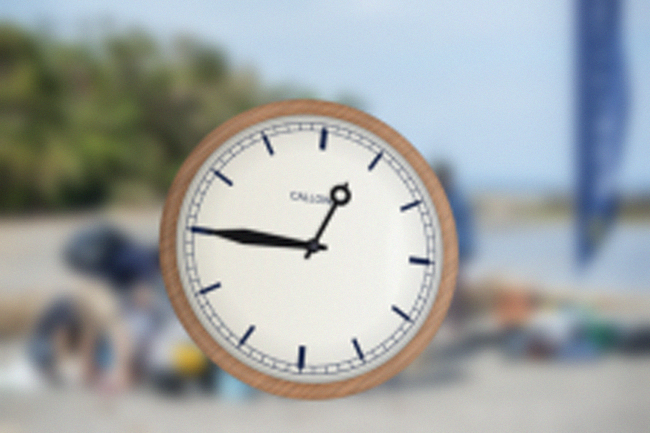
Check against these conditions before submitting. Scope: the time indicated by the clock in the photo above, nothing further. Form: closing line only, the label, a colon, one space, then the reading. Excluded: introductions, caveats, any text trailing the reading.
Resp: 12:45
